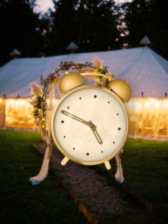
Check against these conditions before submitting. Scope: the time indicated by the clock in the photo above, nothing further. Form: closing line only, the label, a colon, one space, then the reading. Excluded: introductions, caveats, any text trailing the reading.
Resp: 4:48
